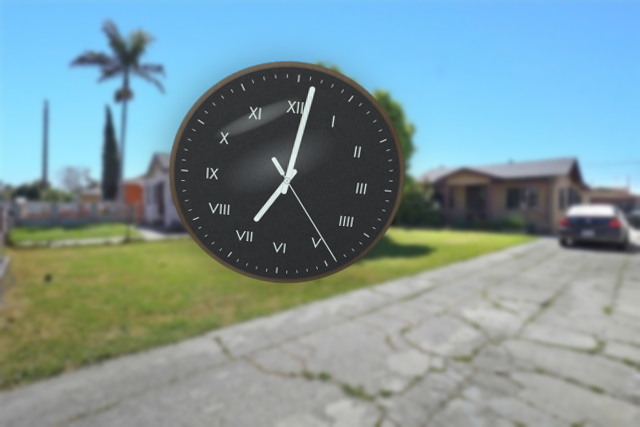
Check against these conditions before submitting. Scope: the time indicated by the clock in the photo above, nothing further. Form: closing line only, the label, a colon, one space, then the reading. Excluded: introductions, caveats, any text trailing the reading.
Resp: 7:01:24
